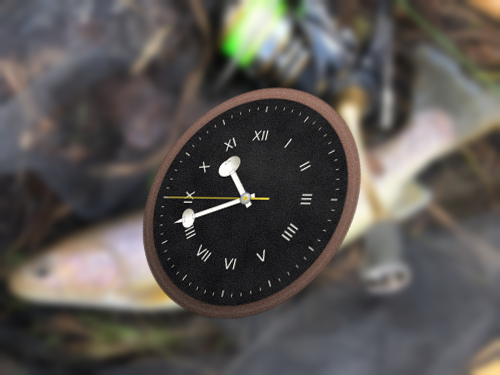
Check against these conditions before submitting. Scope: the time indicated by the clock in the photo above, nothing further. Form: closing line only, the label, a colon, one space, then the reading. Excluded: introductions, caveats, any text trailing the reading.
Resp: 10:41:45
